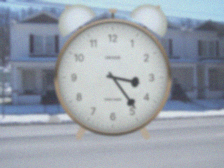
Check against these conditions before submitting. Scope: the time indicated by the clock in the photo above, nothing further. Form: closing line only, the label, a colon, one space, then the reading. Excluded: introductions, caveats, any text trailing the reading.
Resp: 3:24
